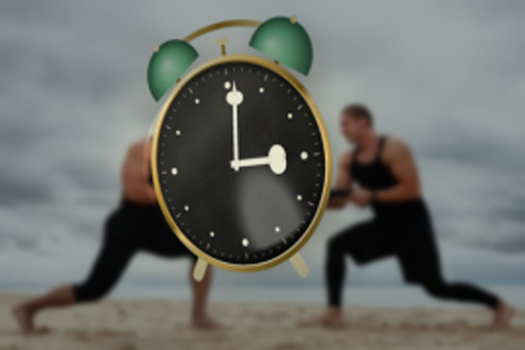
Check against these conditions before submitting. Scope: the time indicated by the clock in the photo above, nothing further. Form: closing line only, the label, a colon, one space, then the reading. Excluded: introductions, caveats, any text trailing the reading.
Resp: 3:01
